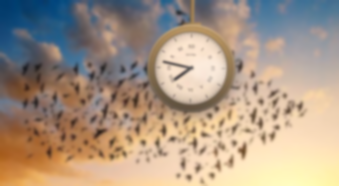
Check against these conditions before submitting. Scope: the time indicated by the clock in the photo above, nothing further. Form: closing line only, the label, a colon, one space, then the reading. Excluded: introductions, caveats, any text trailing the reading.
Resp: 7:47
